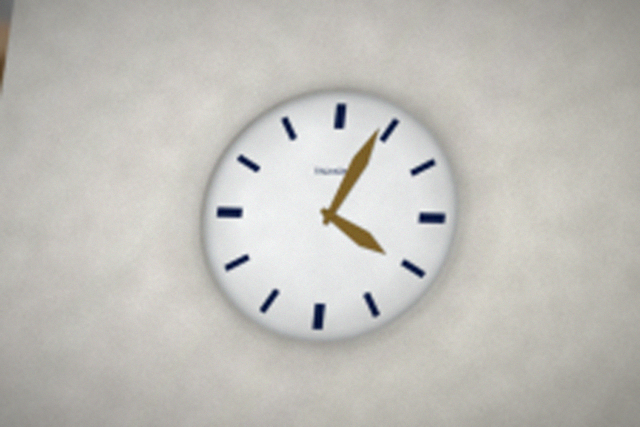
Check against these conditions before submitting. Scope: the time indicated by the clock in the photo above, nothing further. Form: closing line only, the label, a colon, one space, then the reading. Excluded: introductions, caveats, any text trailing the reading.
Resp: 4:04
